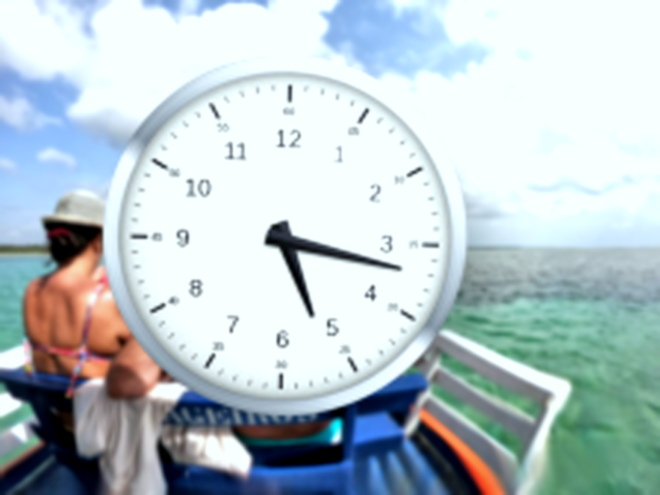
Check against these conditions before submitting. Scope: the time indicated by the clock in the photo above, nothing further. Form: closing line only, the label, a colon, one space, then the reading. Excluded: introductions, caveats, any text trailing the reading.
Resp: 5:17
